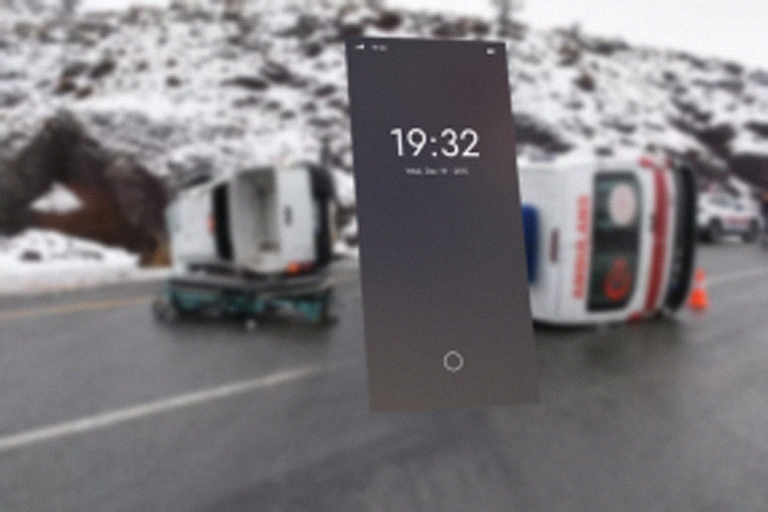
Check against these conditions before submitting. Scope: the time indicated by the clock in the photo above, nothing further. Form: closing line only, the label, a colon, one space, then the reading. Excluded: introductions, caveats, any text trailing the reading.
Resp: 19:32
